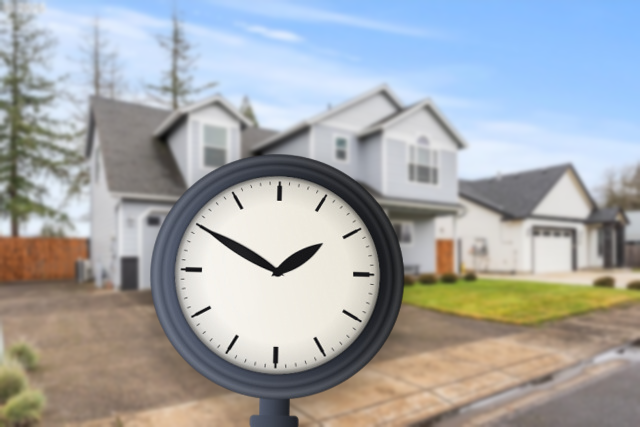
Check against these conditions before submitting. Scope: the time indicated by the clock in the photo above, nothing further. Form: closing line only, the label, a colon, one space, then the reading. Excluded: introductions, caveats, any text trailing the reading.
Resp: 1:50
